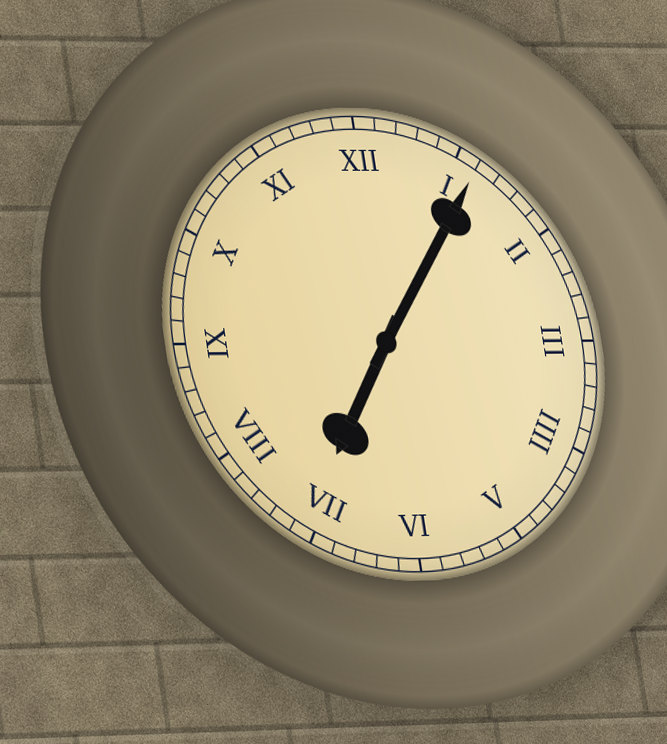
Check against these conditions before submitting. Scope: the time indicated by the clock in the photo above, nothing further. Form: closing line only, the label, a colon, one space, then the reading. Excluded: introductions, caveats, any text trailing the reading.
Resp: 7:06
